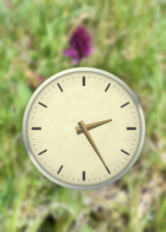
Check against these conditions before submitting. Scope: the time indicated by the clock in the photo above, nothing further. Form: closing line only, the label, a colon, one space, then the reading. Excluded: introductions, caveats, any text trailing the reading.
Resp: 2:25
